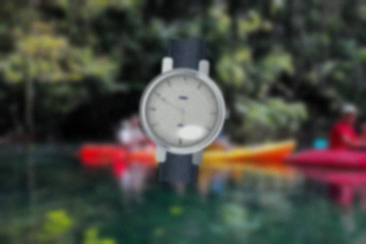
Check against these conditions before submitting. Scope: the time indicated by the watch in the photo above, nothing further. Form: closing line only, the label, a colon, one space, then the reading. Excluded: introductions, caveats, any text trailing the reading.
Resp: 5:49
